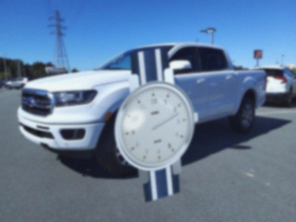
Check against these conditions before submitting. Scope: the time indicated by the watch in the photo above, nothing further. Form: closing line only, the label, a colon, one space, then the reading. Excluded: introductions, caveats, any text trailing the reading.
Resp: 2:12
